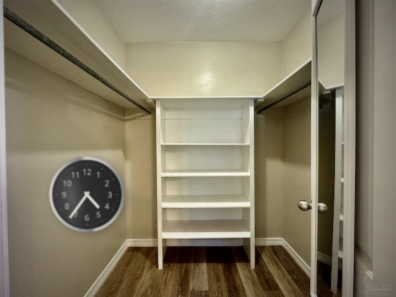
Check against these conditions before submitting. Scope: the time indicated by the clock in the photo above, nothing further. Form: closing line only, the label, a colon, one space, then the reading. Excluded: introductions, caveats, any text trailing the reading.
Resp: 4:36
